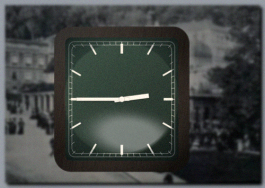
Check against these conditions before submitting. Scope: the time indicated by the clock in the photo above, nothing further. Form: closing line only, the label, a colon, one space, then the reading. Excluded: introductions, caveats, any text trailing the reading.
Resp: 2:45
